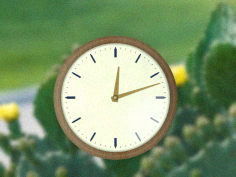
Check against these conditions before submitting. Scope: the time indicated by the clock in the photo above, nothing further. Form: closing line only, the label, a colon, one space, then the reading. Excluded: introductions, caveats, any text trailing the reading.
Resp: 12:12
